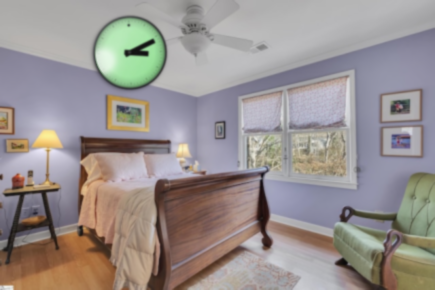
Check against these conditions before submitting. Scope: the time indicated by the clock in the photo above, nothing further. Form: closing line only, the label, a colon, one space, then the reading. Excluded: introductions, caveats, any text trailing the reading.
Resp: 3:11
